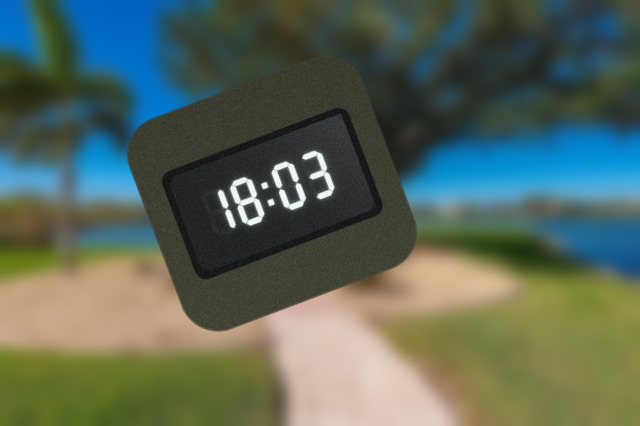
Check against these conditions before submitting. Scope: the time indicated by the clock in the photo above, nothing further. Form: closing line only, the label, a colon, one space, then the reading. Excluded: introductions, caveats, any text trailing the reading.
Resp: 18:03
